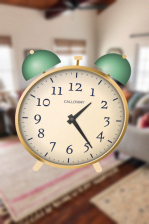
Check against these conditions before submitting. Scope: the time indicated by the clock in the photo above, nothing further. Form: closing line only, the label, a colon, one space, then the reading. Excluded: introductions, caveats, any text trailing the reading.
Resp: 1:24
